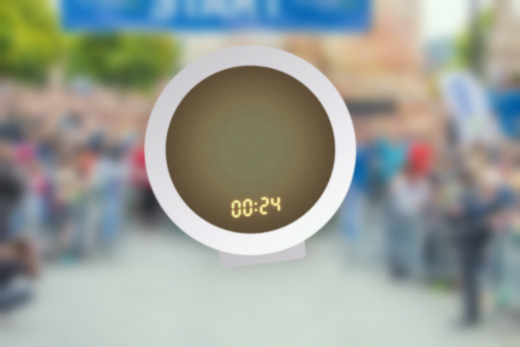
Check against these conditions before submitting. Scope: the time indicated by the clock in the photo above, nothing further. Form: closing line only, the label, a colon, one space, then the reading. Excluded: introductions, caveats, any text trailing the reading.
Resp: 0:24
